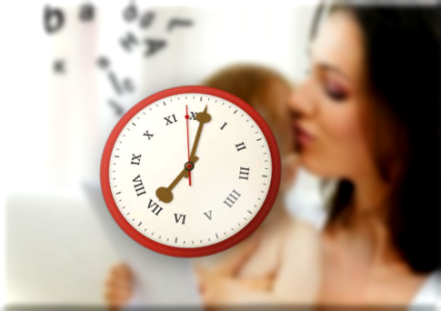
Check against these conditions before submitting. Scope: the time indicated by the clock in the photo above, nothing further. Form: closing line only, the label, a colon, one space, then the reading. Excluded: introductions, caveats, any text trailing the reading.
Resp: 7:00:58
